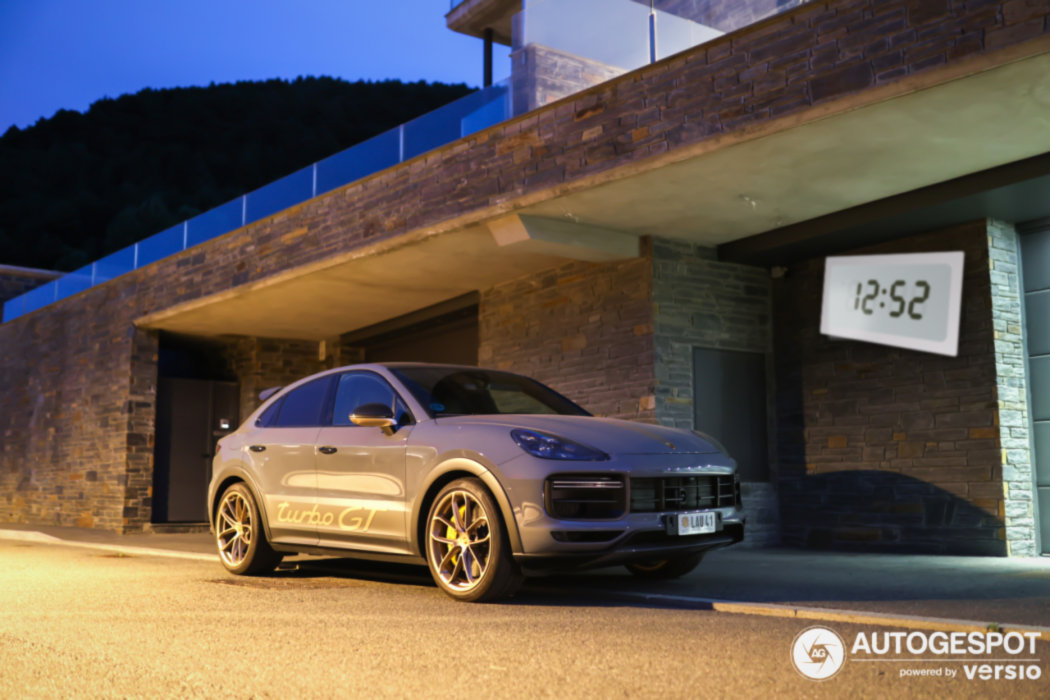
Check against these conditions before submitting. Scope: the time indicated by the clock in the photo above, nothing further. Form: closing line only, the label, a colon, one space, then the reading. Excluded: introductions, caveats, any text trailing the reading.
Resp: 12:52
